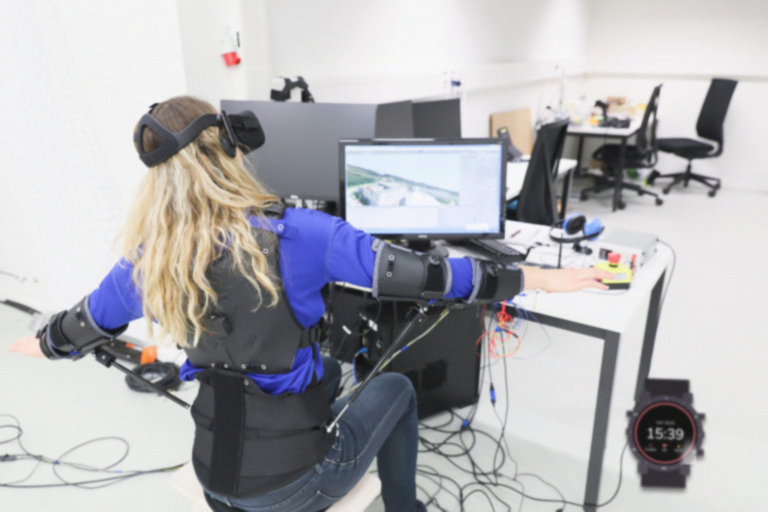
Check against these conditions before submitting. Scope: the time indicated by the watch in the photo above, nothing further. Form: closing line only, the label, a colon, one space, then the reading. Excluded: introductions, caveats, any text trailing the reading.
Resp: 15:39
